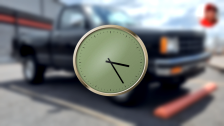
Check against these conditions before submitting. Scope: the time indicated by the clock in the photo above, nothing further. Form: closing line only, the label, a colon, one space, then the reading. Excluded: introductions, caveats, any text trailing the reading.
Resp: 3:25
